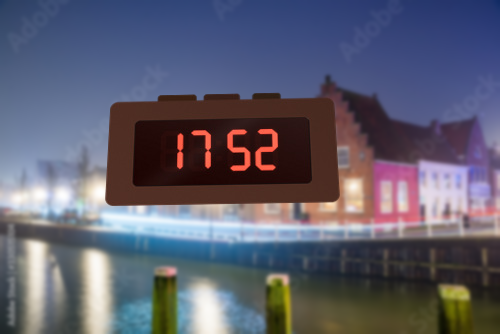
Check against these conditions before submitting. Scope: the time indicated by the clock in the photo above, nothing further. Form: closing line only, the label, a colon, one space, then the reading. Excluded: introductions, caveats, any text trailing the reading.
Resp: 17:52
